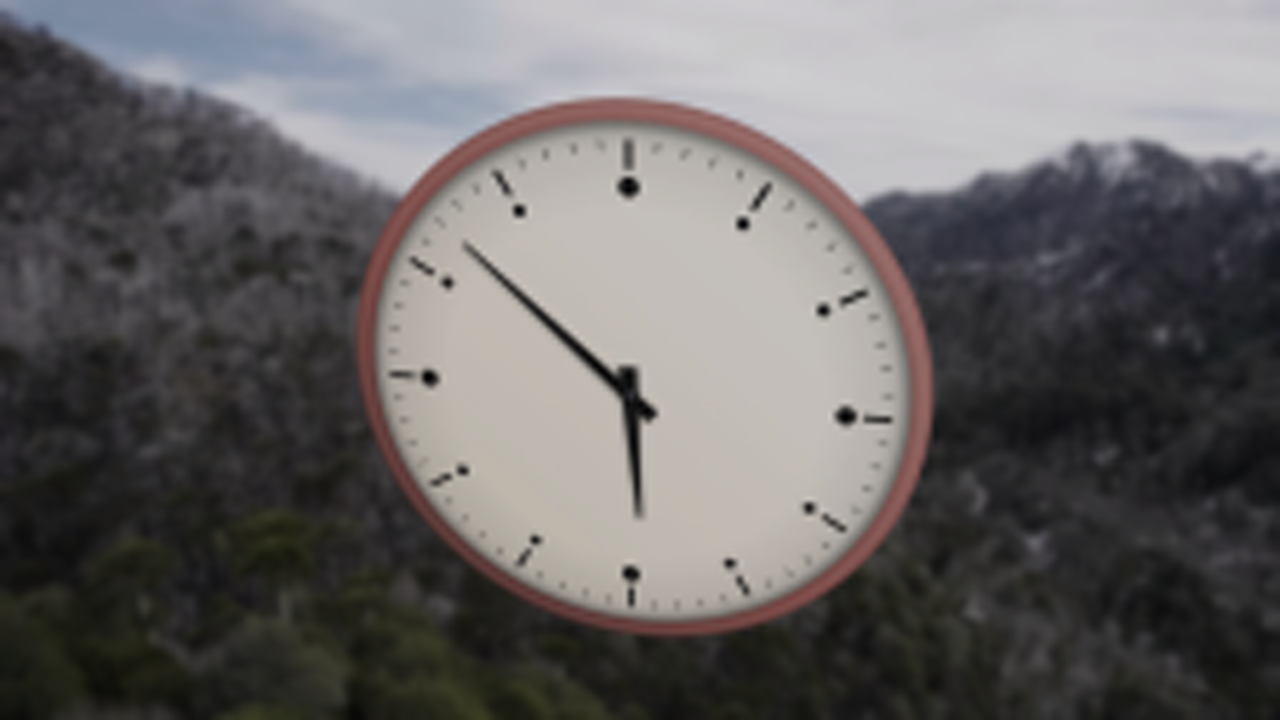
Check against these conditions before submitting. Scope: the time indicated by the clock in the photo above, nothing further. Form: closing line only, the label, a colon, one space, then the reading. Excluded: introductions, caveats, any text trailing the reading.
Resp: 5:52
